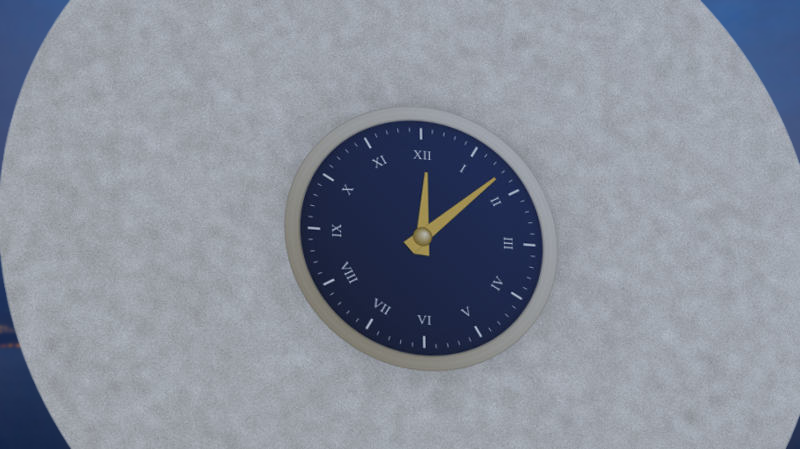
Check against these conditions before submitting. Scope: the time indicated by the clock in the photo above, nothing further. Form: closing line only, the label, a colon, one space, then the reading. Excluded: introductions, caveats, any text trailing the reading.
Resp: 12:08
